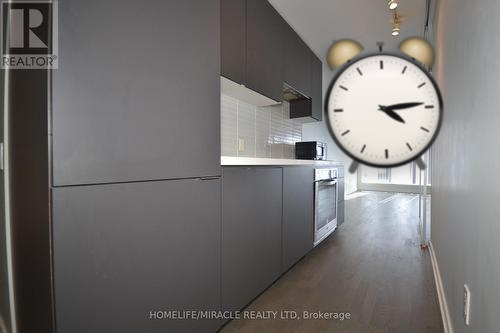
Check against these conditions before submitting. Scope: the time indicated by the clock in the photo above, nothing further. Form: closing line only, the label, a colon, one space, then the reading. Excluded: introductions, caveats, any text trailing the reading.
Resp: 4:14
